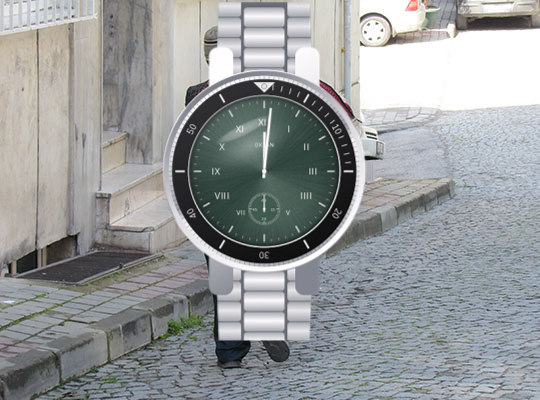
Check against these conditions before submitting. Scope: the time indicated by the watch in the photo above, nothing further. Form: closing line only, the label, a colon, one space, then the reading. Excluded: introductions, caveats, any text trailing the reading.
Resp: 12:01
